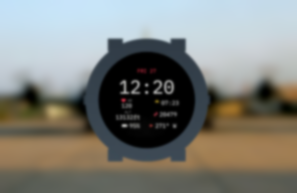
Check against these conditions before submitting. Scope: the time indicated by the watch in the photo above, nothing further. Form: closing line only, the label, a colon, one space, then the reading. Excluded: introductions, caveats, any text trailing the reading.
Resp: 12:20
